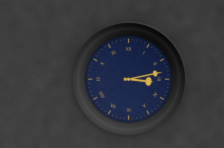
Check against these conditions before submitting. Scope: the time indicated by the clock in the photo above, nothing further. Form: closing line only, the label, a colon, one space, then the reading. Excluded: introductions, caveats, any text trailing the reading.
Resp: 3:13
